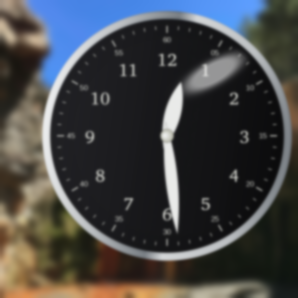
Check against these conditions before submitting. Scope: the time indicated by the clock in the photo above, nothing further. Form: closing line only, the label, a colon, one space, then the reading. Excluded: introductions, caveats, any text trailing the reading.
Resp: 12:29
